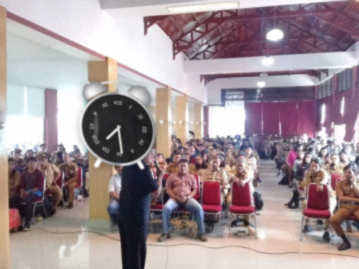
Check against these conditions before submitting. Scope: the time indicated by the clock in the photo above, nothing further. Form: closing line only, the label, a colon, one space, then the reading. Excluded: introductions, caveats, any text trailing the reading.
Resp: 7:29
